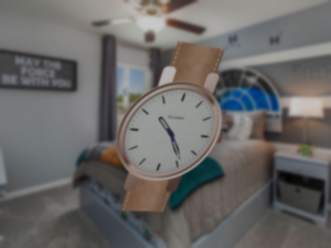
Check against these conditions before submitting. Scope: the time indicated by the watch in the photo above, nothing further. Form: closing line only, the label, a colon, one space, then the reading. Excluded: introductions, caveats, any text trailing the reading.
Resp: 10:24
